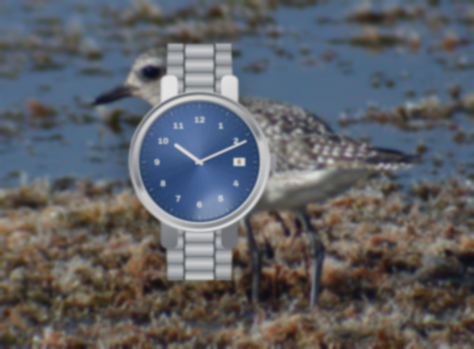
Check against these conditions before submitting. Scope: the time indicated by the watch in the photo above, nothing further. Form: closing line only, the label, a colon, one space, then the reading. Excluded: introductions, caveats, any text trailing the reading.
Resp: 10:11
